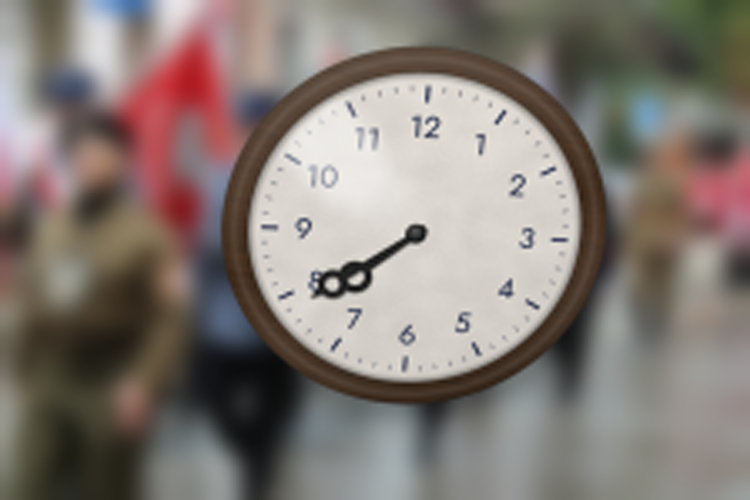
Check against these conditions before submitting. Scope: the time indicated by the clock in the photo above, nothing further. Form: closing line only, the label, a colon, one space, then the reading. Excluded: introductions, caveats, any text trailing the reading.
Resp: 7:39
